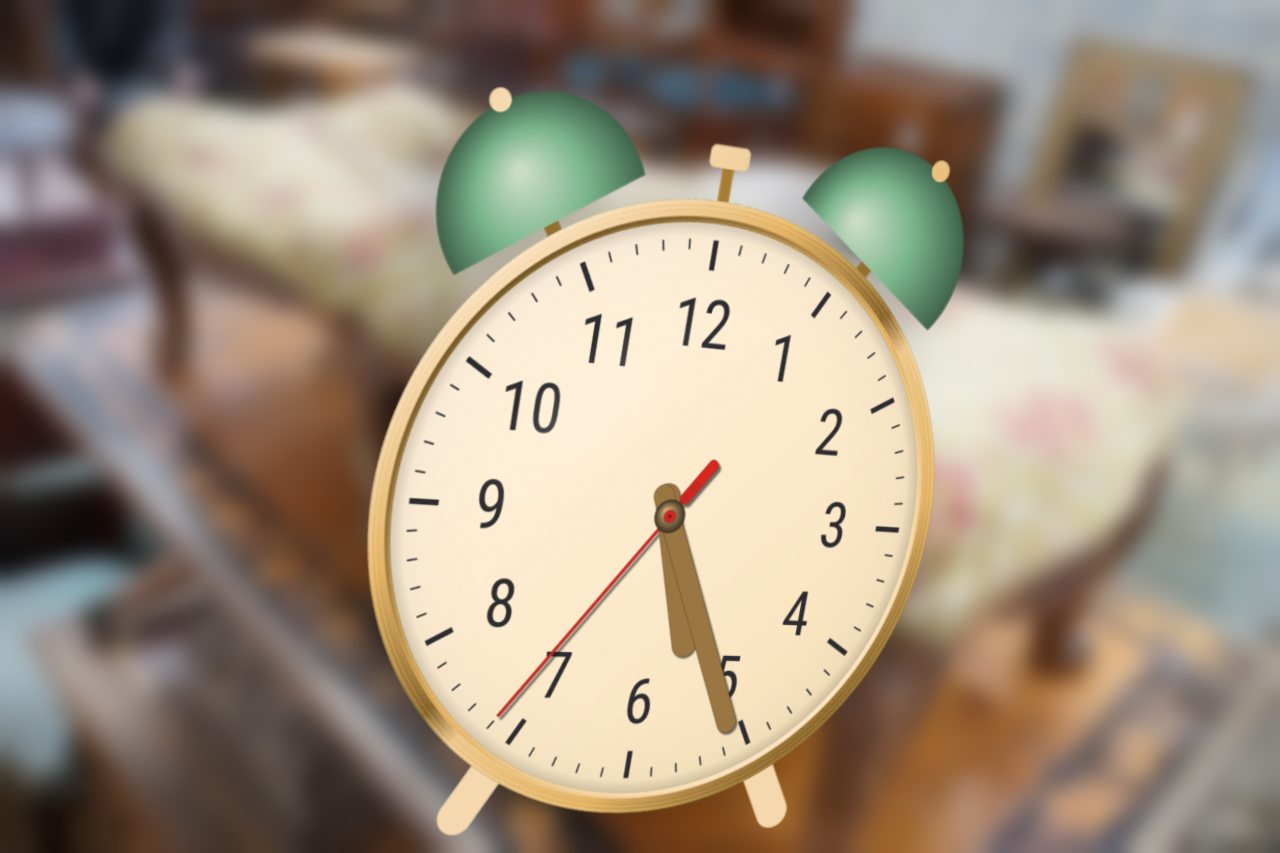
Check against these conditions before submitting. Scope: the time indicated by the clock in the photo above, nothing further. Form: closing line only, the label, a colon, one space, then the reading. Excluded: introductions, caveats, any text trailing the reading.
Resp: 5:25:36
